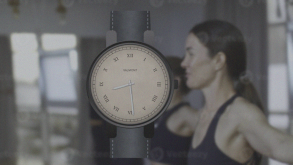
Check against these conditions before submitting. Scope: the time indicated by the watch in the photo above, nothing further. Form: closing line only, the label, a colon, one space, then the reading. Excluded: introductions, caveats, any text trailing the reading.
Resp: 8:29
